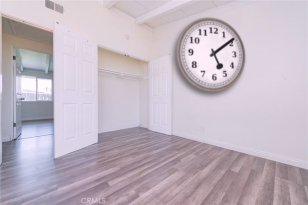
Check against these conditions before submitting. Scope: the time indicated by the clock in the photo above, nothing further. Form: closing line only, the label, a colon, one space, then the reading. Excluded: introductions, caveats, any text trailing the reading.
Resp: 5:09
